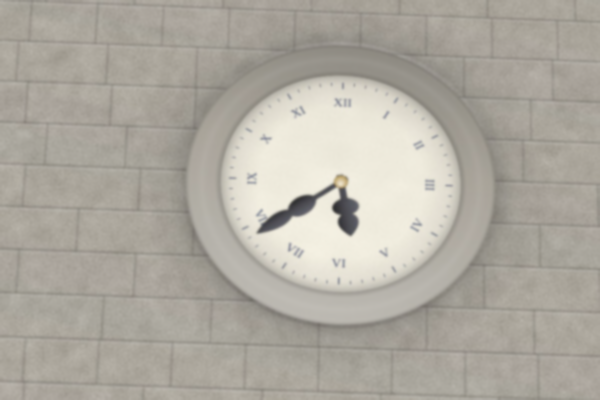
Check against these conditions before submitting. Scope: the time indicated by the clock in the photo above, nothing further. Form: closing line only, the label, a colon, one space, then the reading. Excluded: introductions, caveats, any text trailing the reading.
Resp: 5:39
